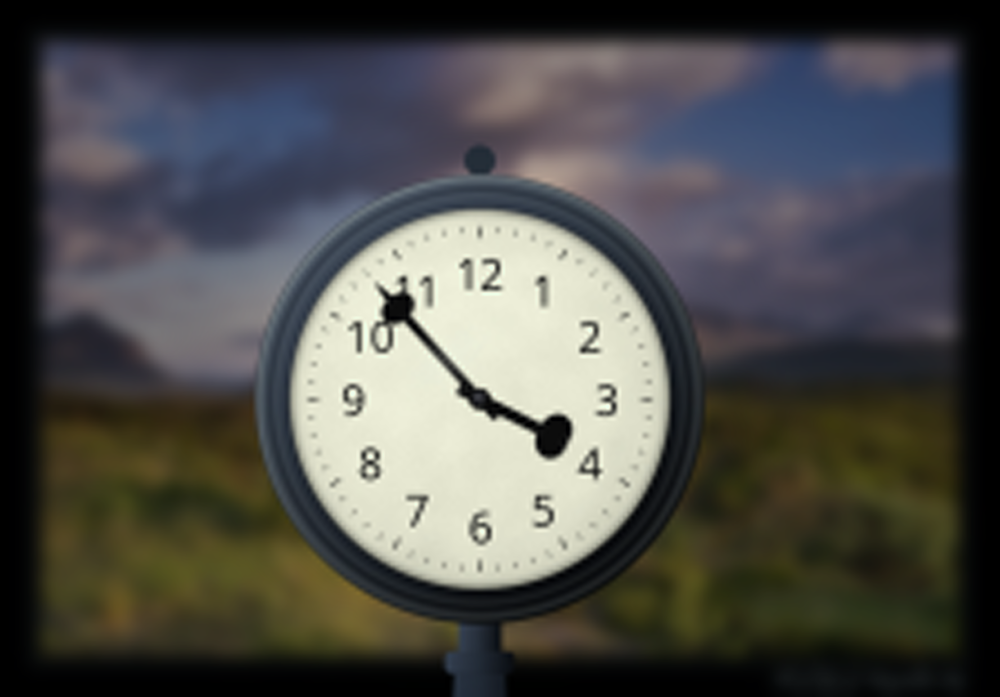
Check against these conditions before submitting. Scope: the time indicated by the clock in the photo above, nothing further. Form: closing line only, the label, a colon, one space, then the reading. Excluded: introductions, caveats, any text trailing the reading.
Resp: 3:53
